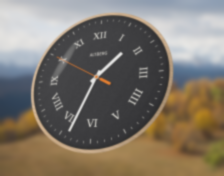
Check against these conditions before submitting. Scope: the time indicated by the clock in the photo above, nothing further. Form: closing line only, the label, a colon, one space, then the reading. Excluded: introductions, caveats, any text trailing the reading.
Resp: 1:33:50
